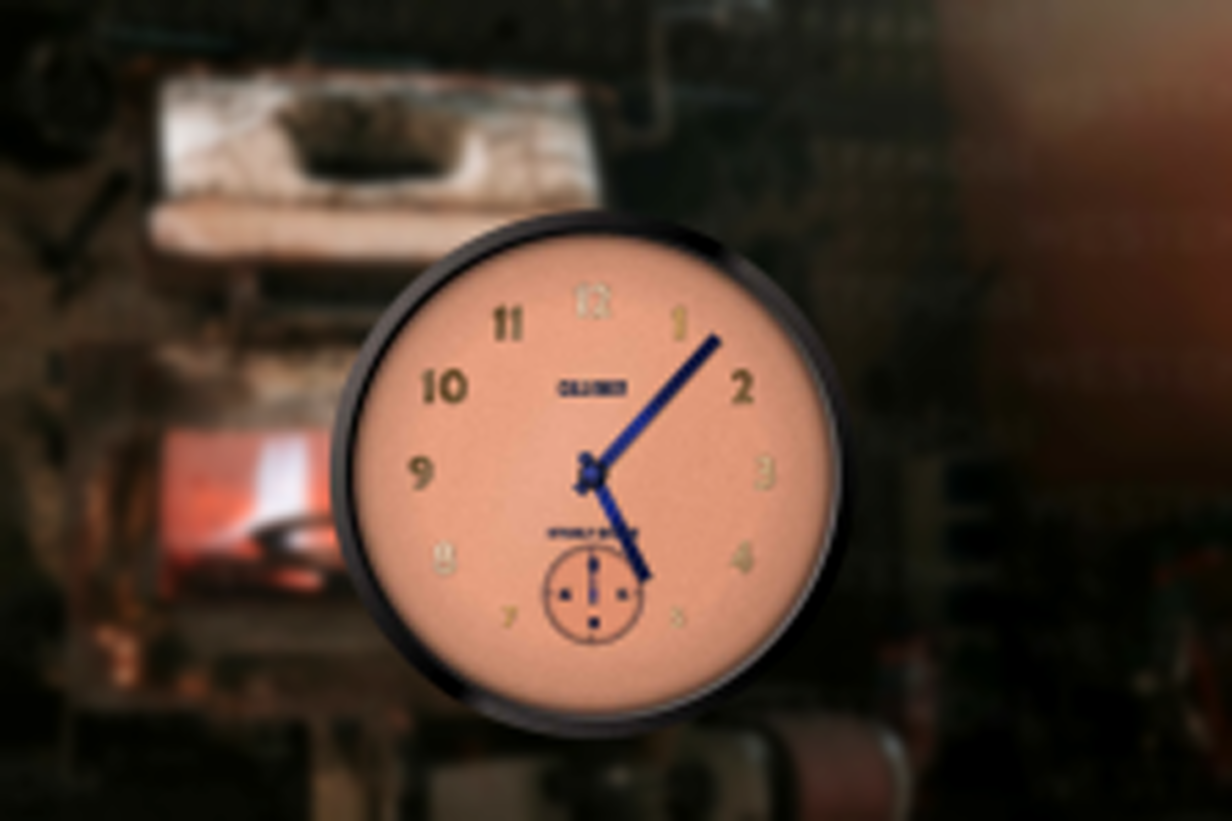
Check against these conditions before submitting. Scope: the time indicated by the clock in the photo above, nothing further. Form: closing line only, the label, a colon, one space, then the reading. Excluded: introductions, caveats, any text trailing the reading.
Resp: 5:07
